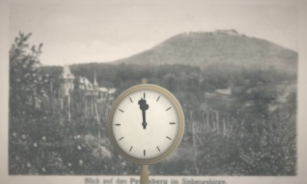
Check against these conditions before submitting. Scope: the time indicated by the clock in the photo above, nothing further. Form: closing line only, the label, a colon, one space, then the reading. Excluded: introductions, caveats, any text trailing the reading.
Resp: 11:59
